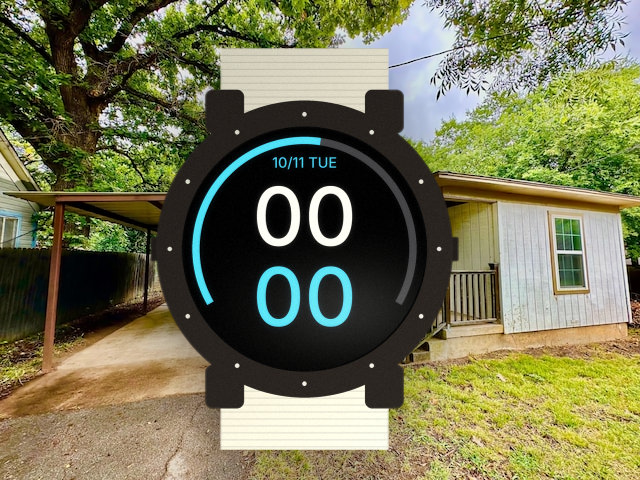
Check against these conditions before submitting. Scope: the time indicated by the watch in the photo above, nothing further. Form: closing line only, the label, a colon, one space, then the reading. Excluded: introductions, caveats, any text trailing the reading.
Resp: 0:00
